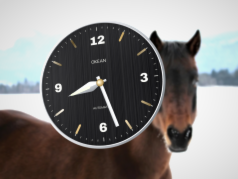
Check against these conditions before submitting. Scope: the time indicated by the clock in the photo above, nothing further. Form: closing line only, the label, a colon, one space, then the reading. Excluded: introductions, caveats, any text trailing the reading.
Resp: 8:27
